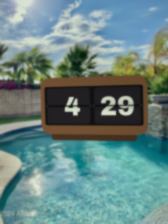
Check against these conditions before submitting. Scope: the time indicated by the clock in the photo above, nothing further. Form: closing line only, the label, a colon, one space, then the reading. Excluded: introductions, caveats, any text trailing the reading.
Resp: 4:29
